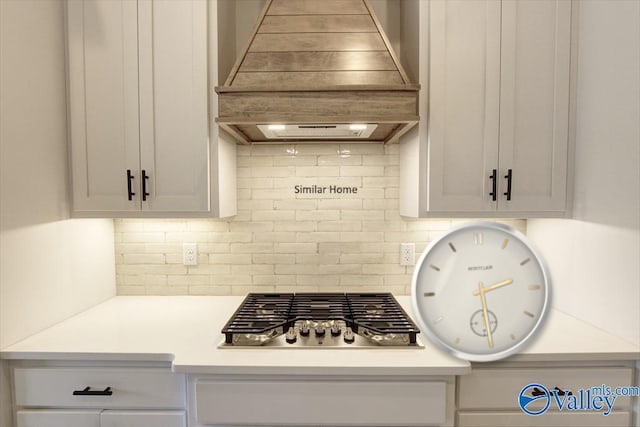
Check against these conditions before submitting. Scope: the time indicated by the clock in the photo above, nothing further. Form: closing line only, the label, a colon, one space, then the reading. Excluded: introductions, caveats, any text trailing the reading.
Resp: 2:29
